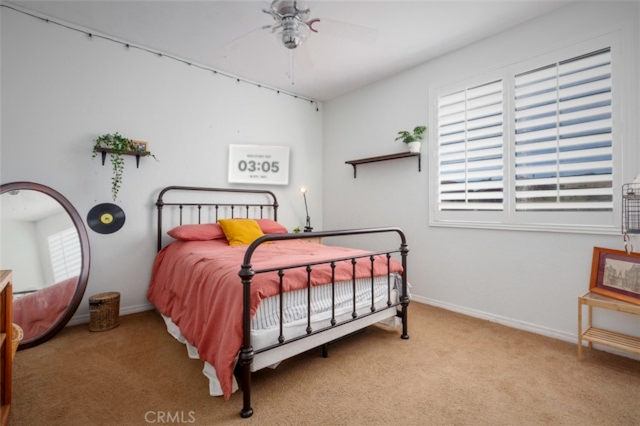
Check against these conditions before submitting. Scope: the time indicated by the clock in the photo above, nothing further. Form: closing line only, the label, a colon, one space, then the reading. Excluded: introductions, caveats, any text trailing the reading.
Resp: 3:05
